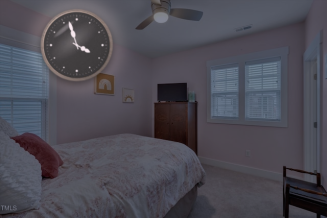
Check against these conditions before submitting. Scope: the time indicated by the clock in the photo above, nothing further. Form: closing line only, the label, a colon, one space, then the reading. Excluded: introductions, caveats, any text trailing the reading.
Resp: 3:57
